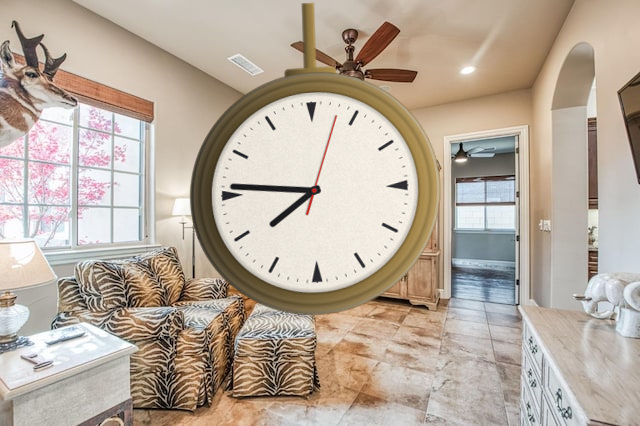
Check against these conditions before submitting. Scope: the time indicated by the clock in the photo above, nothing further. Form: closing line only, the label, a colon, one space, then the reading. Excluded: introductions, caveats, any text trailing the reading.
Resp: 7:46:03
